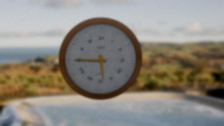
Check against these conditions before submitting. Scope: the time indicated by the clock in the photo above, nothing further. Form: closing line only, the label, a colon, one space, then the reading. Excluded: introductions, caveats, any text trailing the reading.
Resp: 5:45
